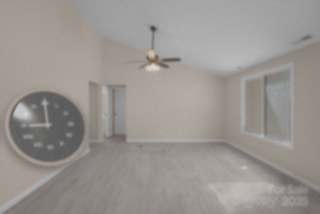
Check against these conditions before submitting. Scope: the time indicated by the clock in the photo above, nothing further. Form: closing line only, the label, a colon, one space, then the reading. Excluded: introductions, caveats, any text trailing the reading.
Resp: 9:00
